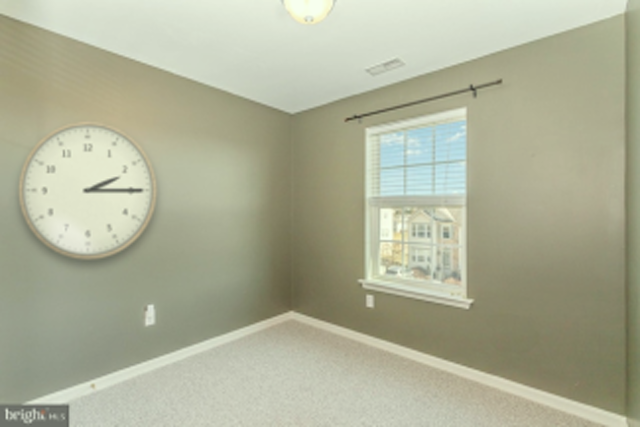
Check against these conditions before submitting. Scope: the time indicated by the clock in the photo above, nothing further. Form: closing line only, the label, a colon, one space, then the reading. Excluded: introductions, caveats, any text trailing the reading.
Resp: 2:15
